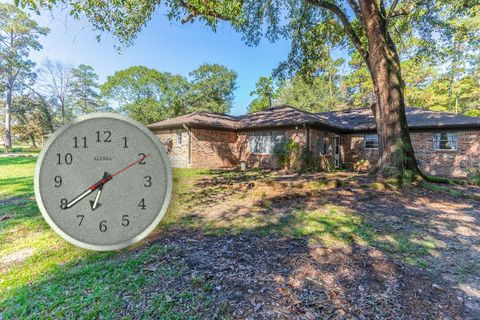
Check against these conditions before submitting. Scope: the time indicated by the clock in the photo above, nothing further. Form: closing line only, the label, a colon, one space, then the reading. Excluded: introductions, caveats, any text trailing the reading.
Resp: 6:39:10
